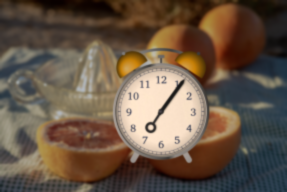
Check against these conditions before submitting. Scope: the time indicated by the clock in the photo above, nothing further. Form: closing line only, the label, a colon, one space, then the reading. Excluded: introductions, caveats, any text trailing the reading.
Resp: 7:06
